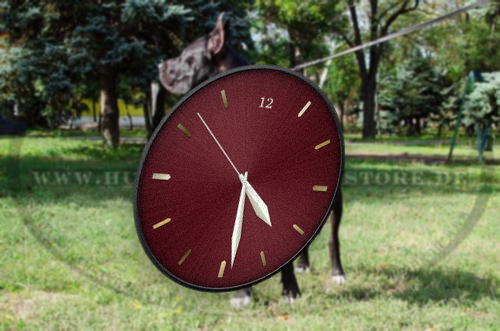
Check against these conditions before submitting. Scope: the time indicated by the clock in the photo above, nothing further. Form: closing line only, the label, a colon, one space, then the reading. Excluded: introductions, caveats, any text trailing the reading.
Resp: 4:28:52
